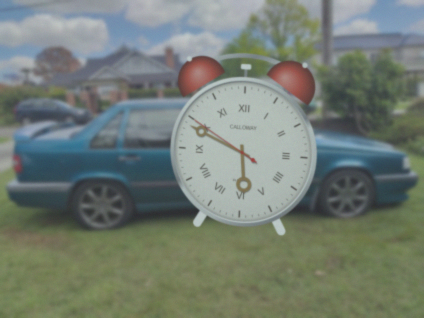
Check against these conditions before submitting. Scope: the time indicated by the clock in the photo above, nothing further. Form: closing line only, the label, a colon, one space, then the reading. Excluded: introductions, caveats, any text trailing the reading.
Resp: 5:48:50
